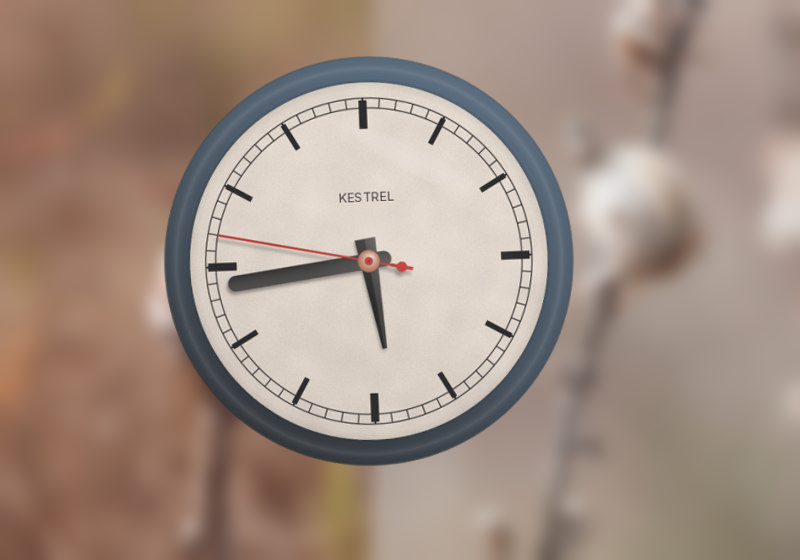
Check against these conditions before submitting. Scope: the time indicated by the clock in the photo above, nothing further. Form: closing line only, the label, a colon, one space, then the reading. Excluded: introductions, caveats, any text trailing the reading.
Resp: 5:43:47
